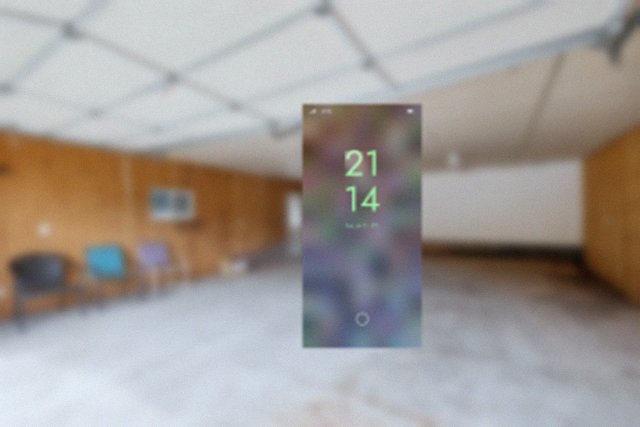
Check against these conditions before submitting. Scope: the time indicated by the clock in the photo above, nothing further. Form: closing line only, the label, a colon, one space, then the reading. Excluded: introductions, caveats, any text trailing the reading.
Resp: 21:14
